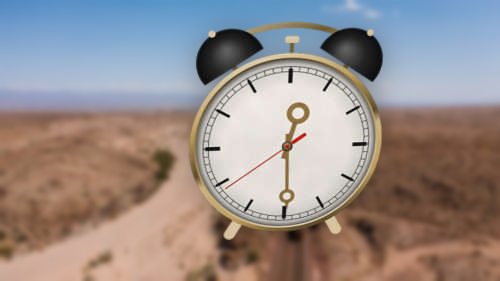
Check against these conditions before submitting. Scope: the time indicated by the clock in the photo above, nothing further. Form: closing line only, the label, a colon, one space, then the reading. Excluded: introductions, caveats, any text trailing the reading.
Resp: 12:29:39
